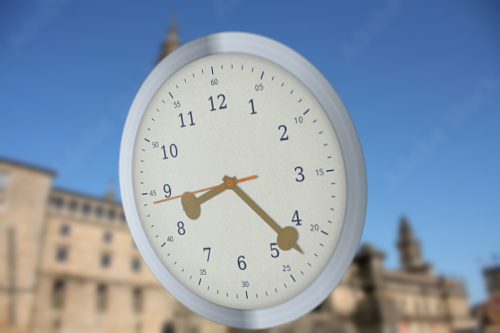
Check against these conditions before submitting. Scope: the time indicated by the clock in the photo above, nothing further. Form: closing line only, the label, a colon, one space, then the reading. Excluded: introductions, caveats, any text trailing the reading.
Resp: 8:22:44
